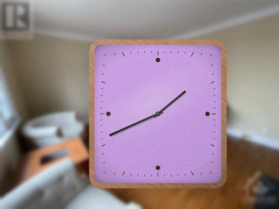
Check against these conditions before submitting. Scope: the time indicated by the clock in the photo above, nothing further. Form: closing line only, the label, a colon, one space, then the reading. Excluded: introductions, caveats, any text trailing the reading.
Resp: 1:41
